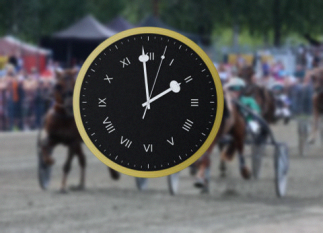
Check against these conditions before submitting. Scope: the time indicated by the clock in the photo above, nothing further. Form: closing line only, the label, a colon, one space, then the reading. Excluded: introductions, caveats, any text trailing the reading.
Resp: 1:59:03
